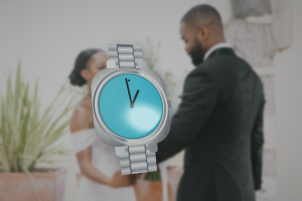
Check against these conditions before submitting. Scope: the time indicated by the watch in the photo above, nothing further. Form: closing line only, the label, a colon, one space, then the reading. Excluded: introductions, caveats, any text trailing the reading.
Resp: 12:59
